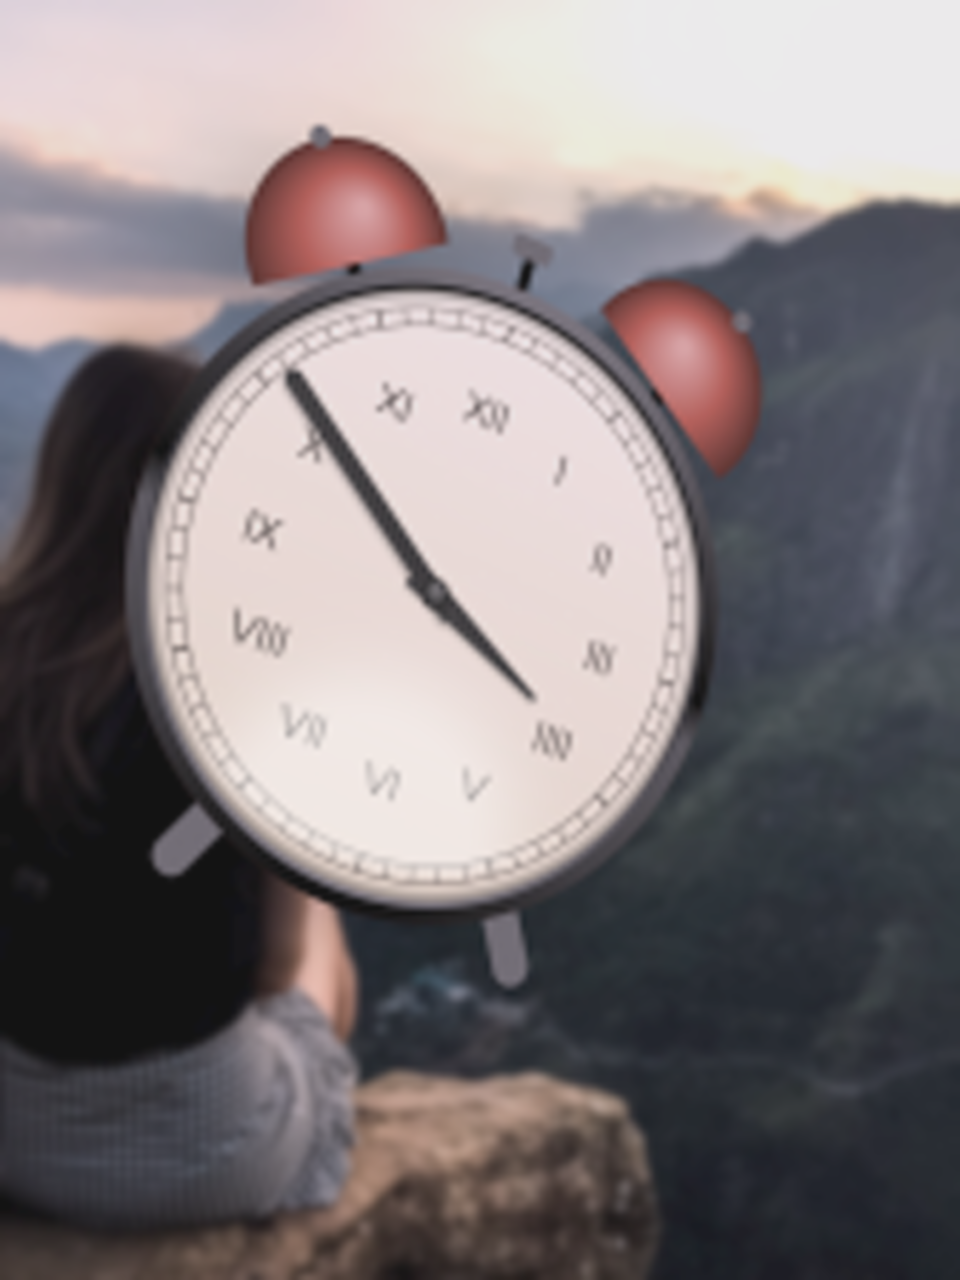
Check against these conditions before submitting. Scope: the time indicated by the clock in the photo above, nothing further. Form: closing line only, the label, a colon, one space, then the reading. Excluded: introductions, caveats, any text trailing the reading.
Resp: 3:51
